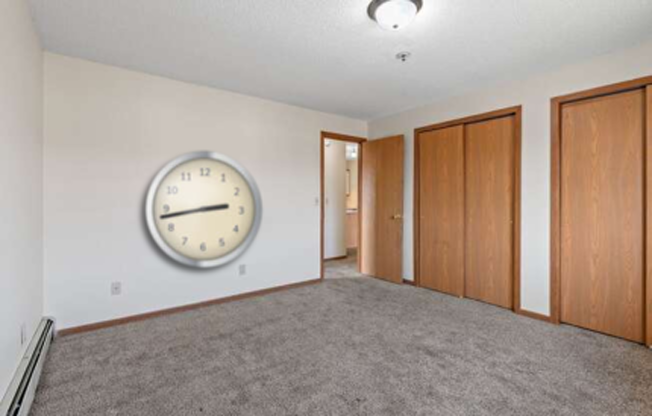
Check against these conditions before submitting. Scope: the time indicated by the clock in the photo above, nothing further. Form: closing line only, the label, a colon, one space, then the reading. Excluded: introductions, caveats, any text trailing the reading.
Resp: 2:43
